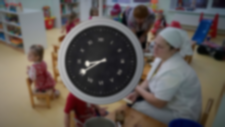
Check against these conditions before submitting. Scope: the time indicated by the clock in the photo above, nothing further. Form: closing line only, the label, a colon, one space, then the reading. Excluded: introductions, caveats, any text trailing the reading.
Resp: 8:40
